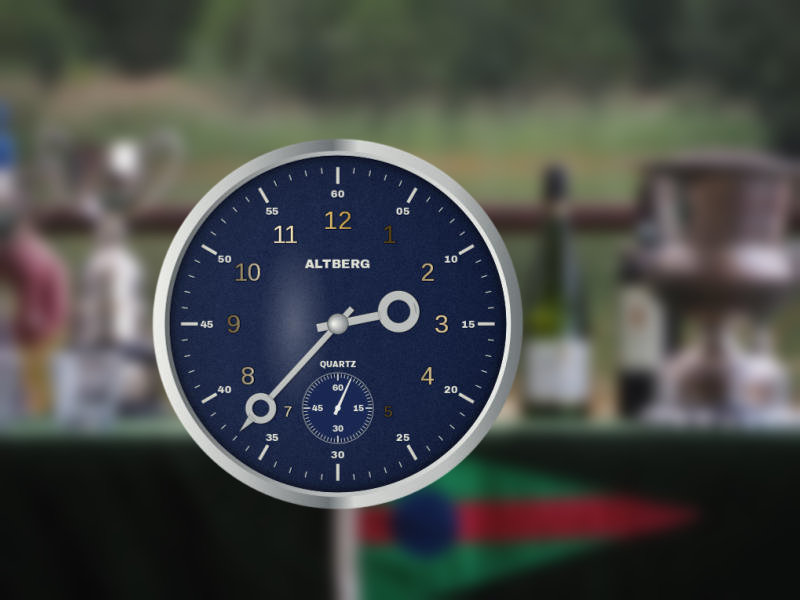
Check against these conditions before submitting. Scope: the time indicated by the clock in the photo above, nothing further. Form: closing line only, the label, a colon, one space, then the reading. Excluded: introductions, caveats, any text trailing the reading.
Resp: 2:37:04
